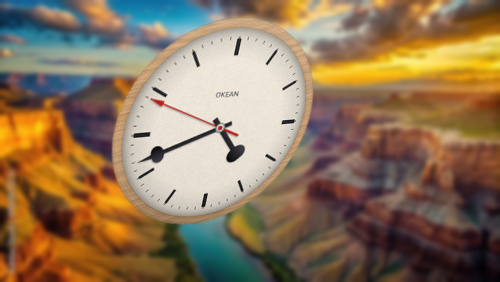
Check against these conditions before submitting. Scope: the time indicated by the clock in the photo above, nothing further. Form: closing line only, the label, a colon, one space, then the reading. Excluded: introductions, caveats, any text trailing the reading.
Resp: 4:41:49
